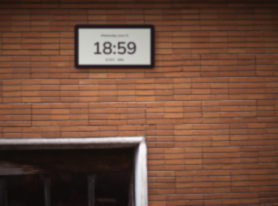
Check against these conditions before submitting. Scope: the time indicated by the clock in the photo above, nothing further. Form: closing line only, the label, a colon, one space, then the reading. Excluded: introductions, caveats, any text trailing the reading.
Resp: 18:59
